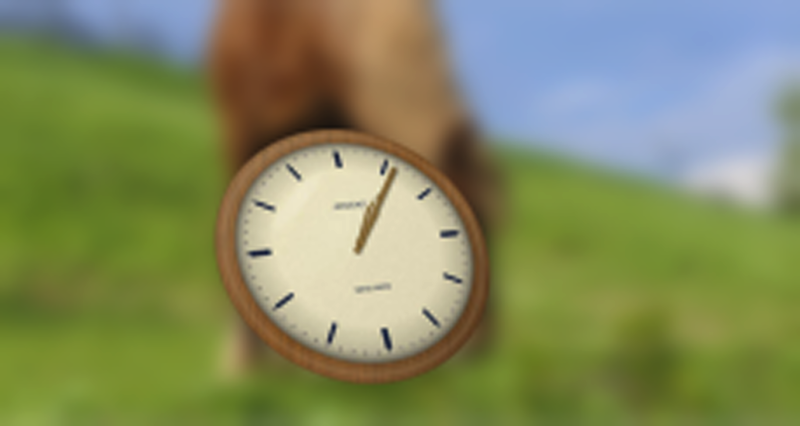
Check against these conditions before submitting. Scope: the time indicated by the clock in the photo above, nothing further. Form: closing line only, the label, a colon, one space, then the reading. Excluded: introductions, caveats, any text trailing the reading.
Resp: 1:06
